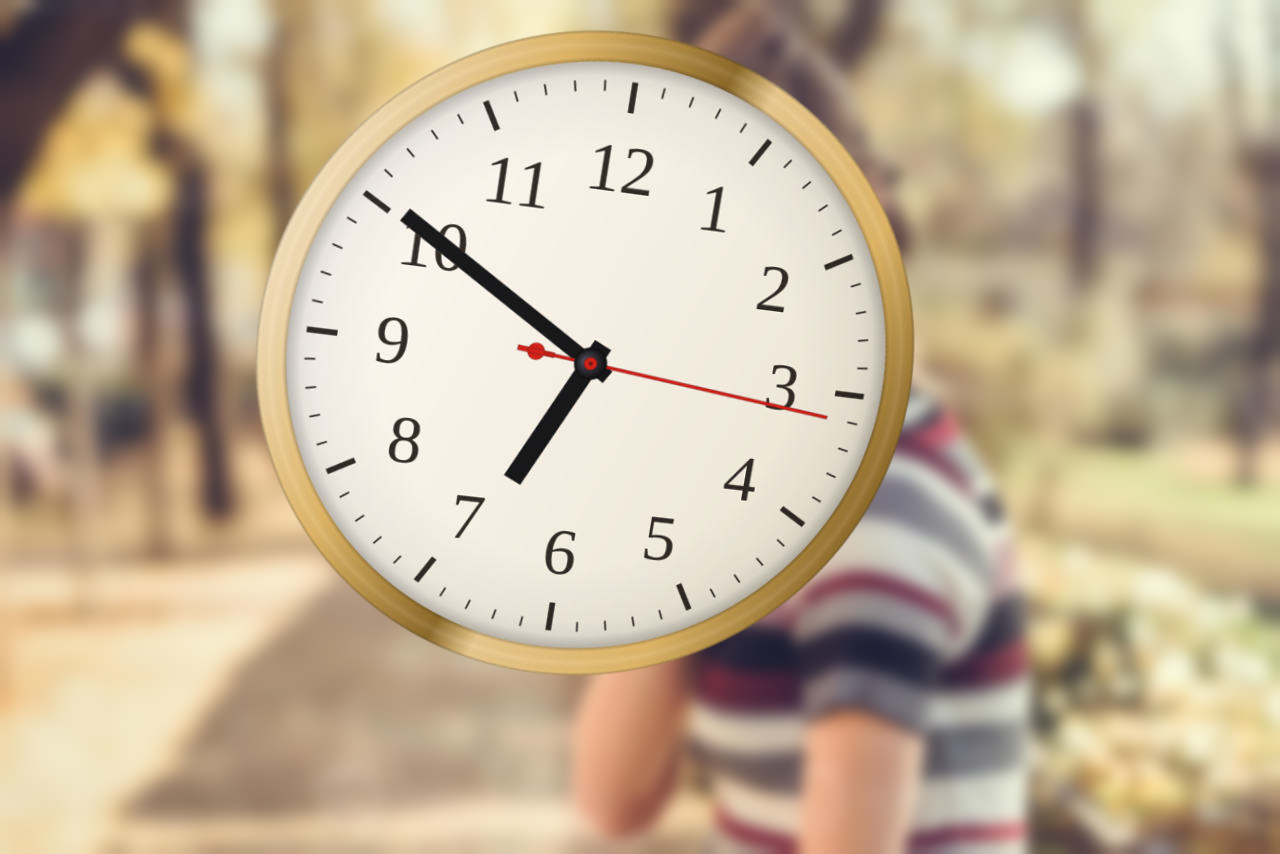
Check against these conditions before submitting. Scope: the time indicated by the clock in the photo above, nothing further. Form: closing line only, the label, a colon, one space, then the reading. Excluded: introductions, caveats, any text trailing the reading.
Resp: 6:50:16
